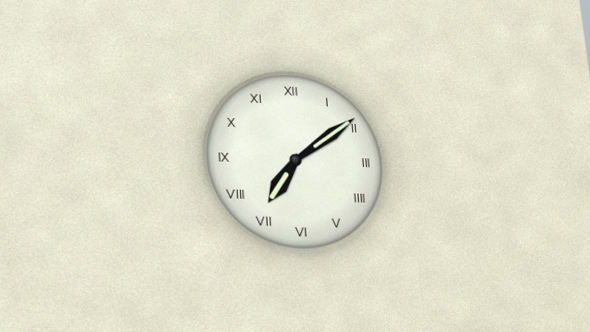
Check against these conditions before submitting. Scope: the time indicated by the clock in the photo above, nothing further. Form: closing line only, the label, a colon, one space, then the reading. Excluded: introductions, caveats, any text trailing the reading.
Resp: 7:09
